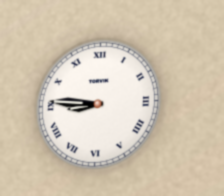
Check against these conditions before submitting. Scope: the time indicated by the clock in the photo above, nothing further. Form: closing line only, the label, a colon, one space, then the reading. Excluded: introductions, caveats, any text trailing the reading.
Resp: 8:46
